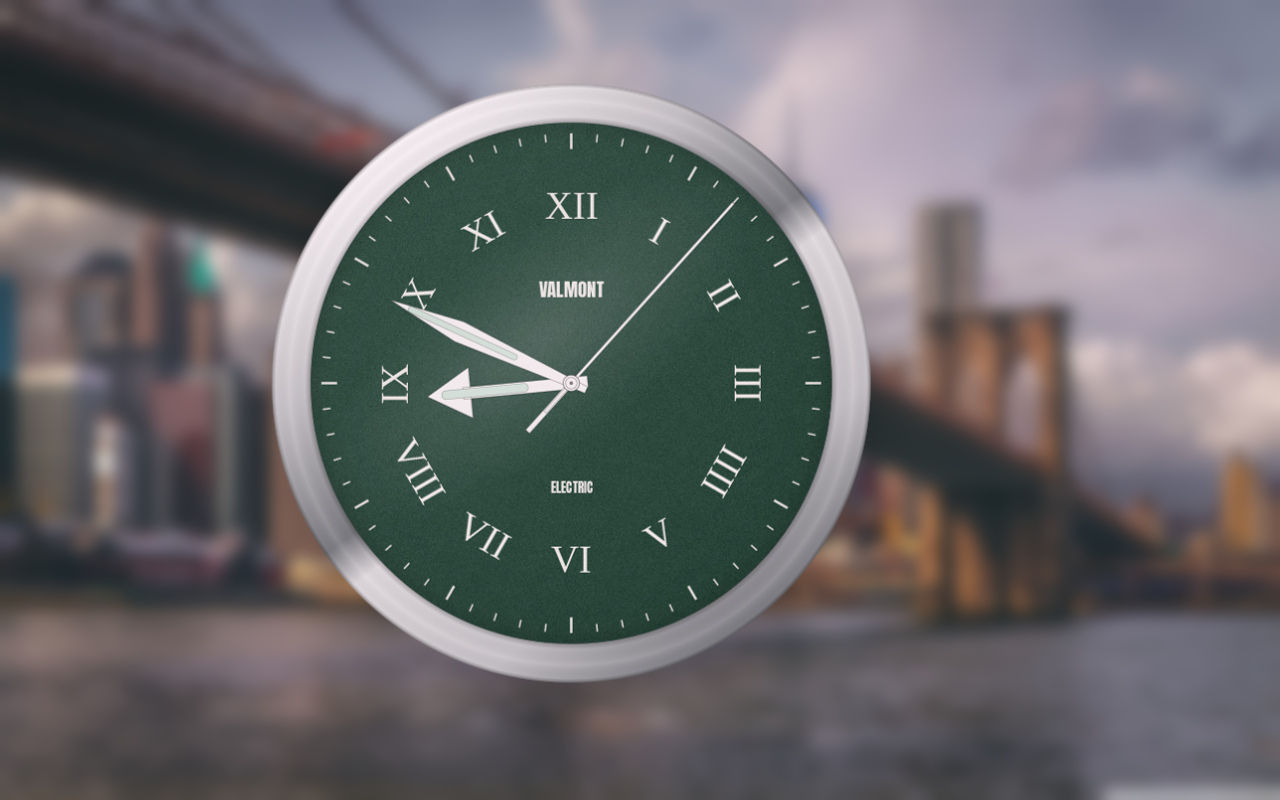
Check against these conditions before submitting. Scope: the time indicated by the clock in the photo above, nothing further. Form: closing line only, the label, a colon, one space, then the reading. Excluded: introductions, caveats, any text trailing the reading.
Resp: 8:49:07
